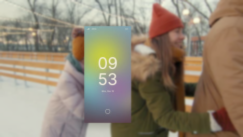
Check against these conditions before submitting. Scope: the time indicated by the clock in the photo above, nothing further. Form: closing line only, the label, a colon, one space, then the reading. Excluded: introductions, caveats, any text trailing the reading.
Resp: 9:53
